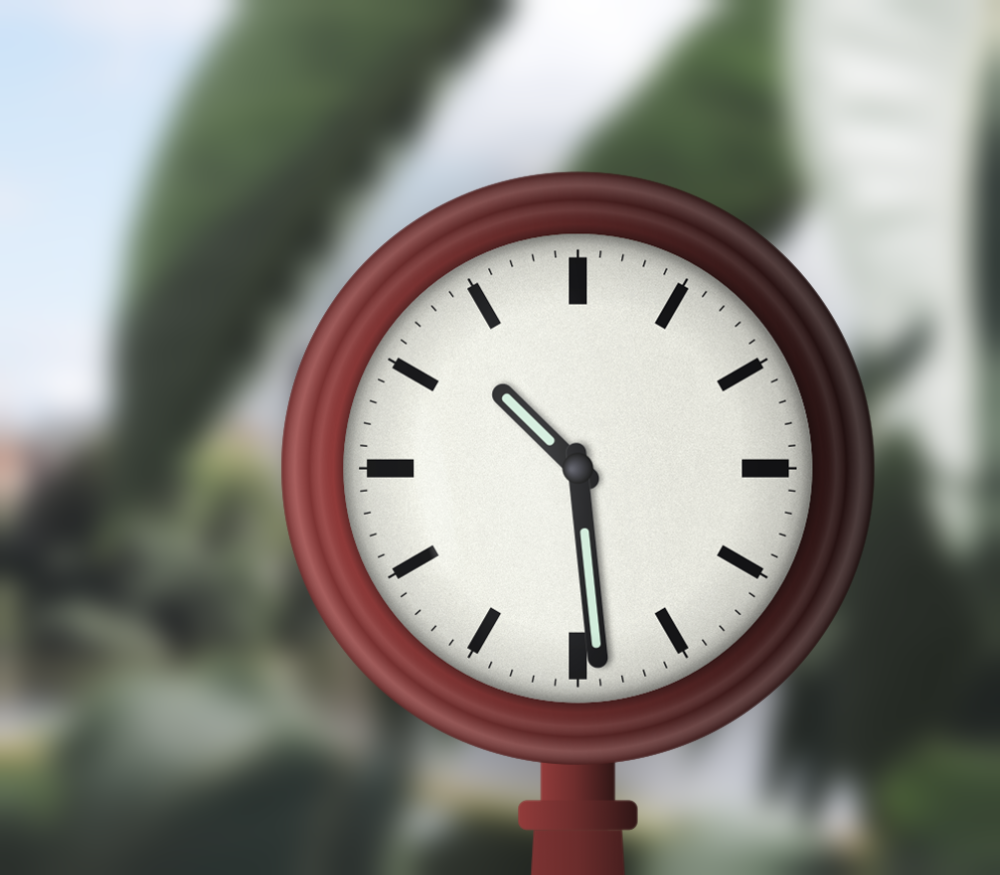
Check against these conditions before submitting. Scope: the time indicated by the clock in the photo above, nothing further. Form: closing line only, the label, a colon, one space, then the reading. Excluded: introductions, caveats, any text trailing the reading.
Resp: 10:29
